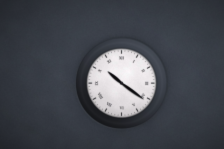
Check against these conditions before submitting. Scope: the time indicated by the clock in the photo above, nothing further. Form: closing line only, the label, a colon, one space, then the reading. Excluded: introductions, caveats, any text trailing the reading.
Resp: 10:21
